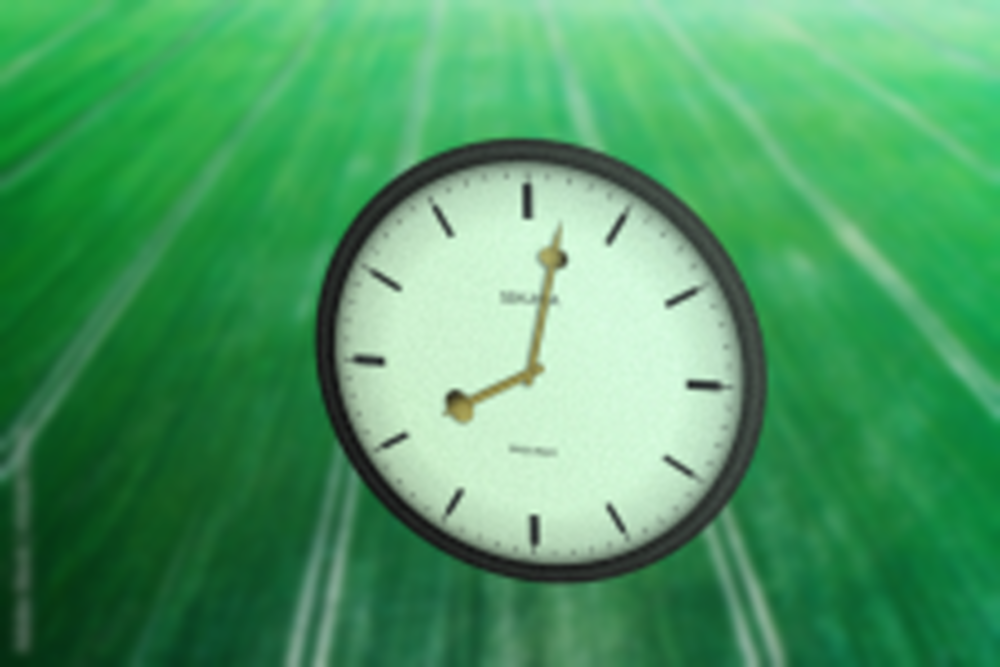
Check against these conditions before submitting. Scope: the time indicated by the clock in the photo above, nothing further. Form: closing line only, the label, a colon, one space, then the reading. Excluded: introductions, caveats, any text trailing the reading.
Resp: 8:02
